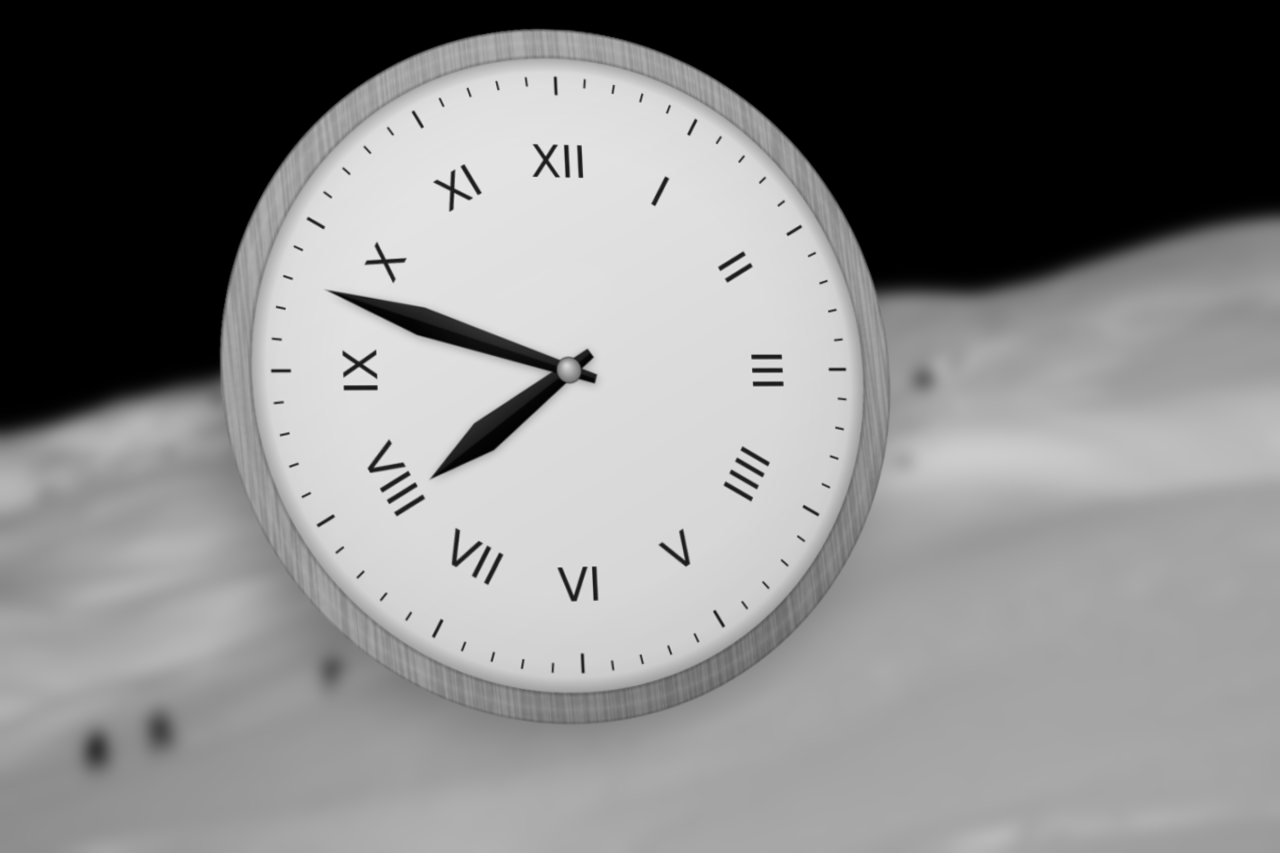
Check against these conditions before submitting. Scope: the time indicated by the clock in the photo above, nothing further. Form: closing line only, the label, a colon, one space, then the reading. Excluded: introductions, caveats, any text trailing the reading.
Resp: 7:48
